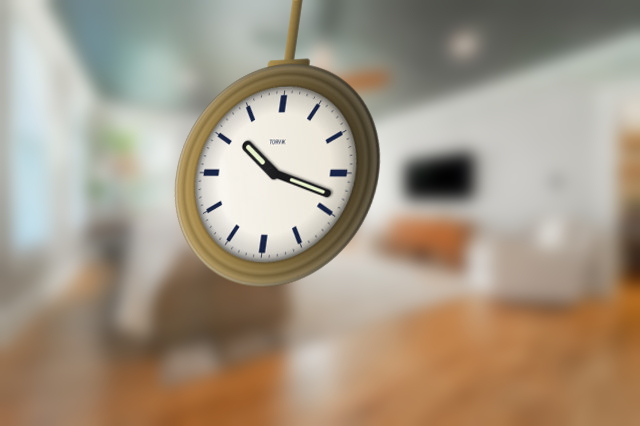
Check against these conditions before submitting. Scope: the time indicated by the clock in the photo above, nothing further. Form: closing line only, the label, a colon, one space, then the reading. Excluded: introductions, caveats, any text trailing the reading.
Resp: 10:18
